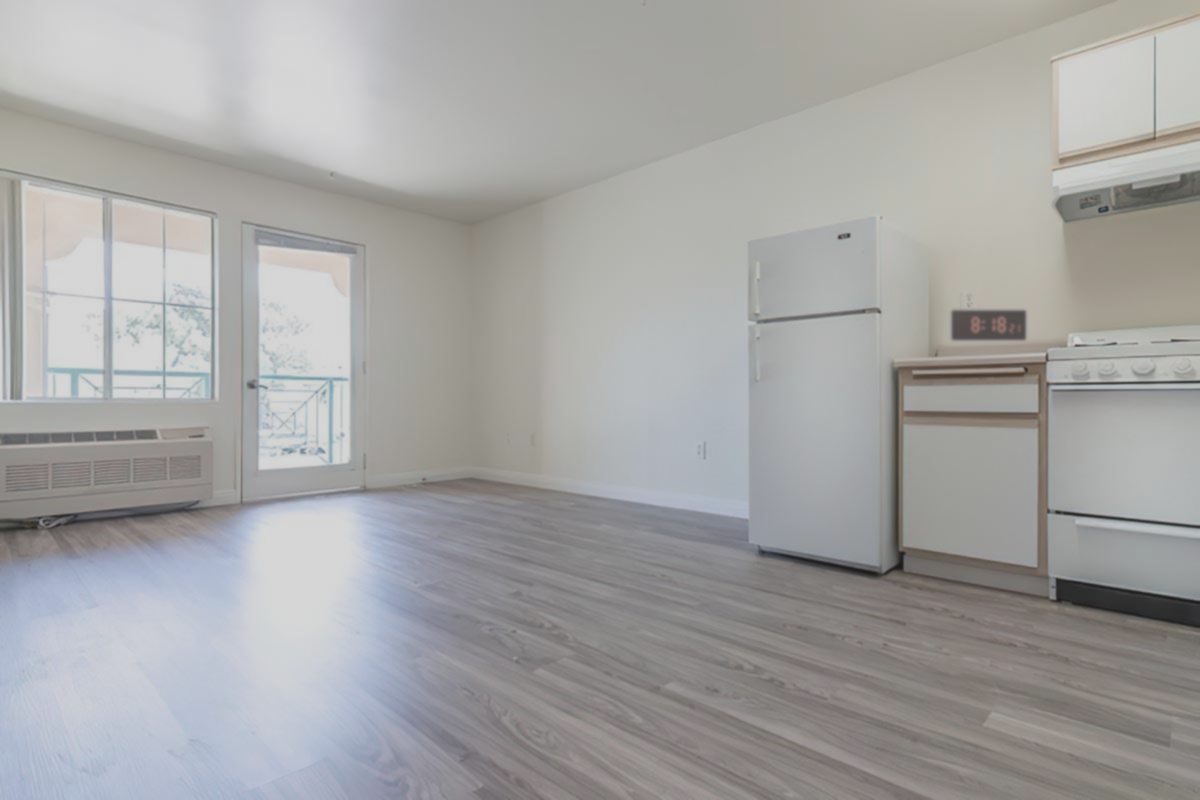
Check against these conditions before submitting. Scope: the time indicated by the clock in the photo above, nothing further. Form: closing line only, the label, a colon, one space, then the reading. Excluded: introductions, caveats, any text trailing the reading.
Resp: 8:18
